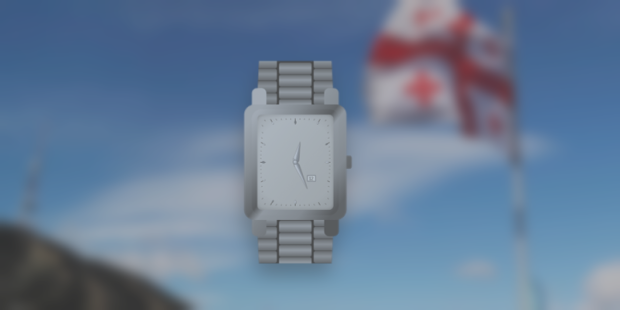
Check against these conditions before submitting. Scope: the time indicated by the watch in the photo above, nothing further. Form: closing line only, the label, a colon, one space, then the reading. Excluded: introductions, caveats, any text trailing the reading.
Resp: 12:26
